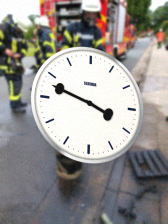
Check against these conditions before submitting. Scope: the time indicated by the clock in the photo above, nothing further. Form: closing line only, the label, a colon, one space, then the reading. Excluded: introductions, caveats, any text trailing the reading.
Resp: 3:48
